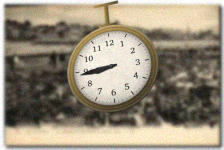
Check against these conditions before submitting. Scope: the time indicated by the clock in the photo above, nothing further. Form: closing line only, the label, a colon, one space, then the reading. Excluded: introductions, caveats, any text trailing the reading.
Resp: 8:44
